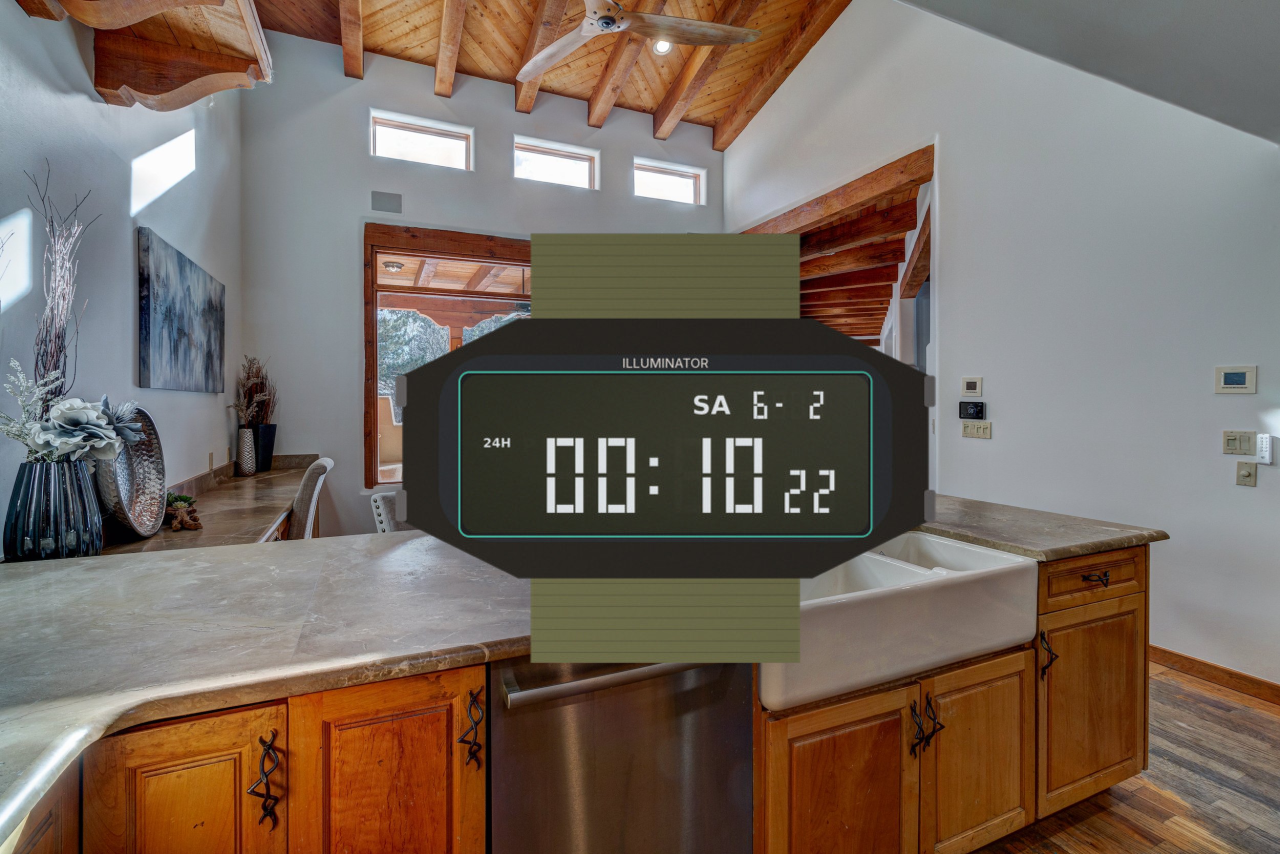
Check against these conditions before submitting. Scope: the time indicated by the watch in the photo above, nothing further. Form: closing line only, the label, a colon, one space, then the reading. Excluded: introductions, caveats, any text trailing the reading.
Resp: 0:10:22
